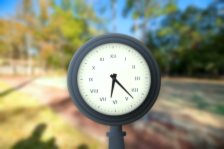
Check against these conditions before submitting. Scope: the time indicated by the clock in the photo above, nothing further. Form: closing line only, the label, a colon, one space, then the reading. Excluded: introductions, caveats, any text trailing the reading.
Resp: 6:23
